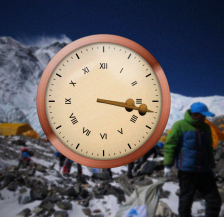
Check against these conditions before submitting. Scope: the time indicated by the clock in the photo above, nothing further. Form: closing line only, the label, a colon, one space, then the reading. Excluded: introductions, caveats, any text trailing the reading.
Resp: 3:17
